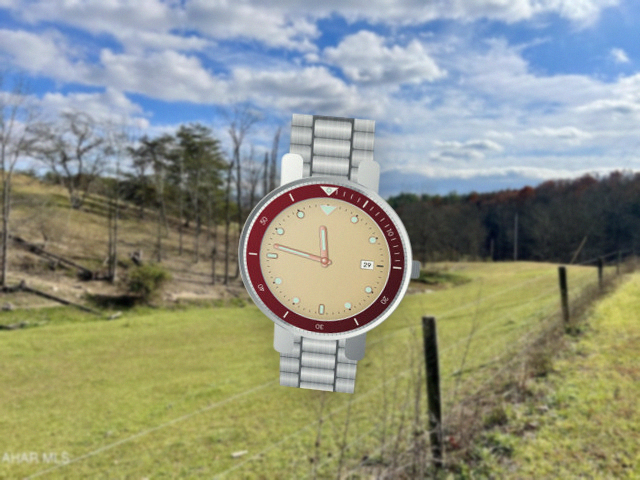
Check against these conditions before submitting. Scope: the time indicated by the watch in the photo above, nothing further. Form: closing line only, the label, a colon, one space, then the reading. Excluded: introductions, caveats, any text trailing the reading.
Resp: 11:47
